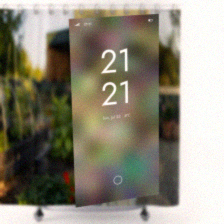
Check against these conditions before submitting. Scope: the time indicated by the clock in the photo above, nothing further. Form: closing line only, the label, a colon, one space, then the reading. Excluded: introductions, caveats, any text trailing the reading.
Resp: 21:21
